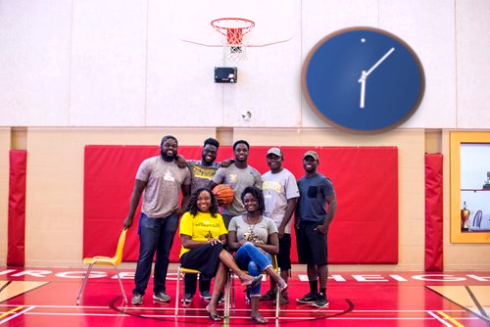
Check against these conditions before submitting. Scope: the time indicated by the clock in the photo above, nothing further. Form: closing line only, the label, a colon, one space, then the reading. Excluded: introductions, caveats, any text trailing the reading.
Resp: 6:07
